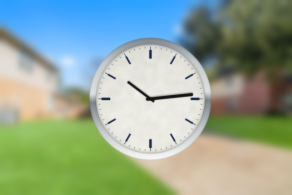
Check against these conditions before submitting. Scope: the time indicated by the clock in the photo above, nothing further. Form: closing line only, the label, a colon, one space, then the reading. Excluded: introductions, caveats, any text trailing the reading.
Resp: 10:14
